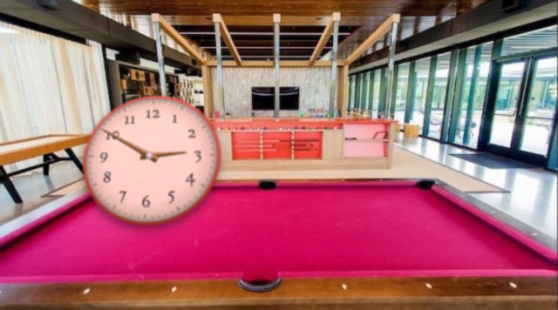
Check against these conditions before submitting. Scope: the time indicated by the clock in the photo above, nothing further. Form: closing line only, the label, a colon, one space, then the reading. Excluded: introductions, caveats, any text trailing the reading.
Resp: 2:50
